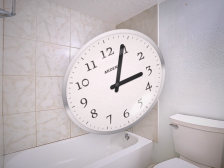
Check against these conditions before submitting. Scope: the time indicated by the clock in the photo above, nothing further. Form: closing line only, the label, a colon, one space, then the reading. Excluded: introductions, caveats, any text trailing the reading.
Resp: 3:04
